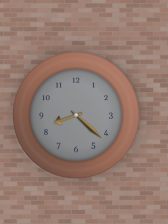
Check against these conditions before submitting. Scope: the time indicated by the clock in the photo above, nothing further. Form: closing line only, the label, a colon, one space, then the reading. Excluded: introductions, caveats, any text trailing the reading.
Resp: 8:22
